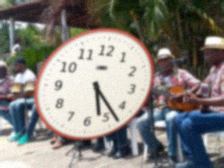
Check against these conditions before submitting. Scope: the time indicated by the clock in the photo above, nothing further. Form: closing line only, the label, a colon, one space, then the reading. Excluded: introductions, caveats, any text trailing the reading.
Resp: 5:23
